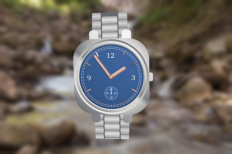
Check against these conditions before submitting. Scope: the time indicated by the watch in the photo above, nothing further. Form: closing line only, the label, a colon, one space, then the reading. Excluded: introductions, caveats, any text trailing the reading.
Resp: 1:54
